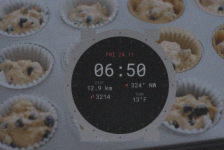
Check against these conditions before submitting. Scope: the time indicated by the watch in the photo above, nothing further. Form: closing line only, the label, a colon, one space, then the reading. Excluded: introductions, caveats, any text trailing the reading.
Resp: 6:50
